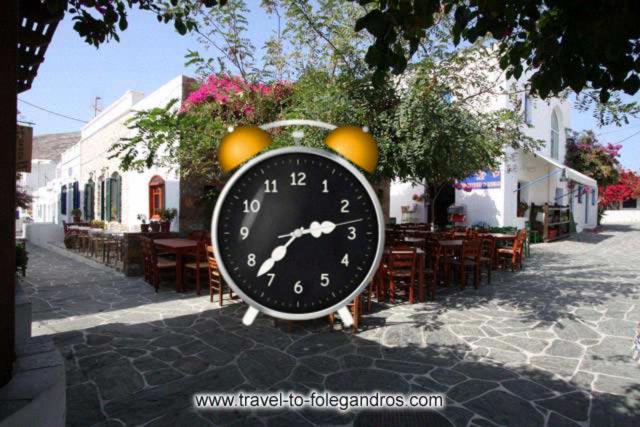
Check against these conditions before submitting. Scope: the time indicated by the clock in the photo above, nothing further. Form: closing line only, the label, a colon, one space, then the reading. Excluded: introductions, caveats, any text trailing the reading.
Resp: 2:37:13
